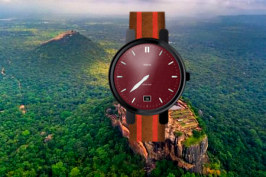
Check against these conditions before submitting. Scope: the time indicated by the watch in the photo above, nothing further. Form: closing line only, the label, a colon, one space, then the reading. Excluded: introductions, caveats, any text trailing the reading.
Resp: 7:38
